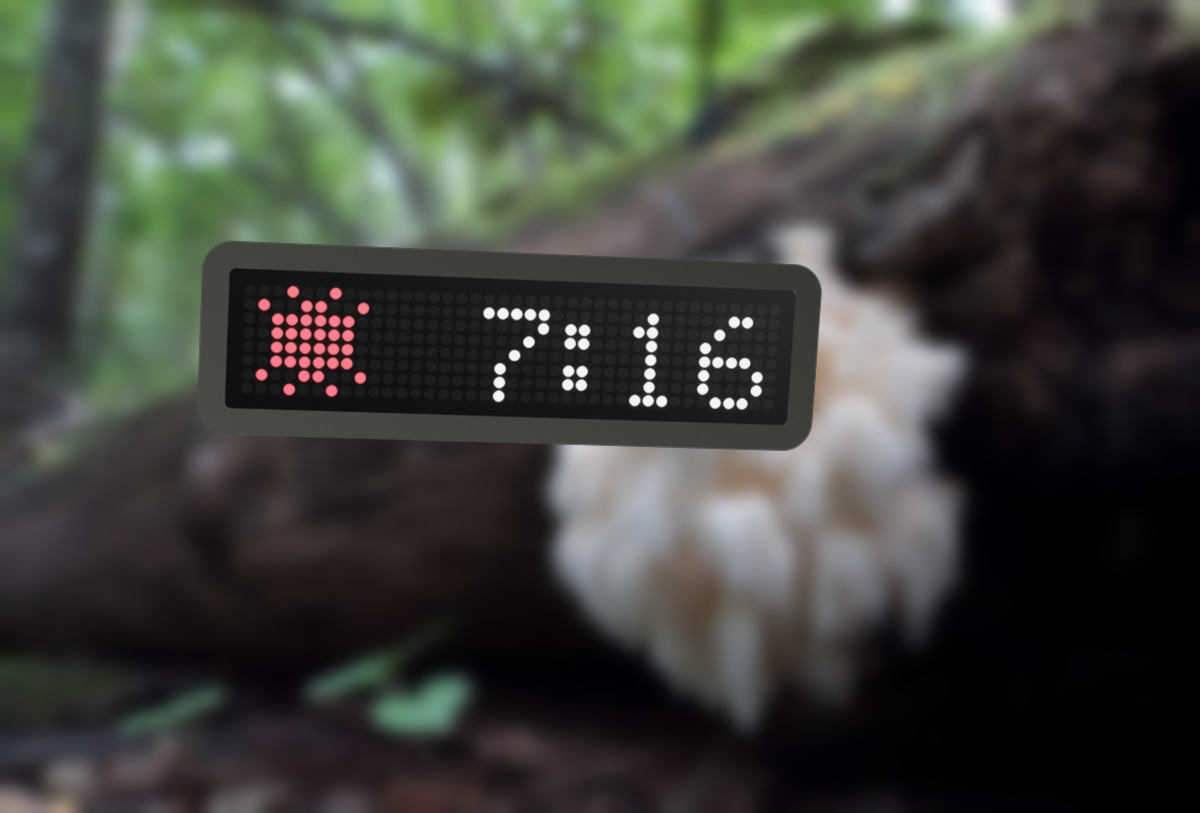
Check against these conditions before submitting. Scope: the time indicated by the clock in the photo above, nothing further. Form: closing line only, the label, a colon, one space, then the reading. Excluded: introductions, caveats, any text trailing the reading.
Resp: 7:16
